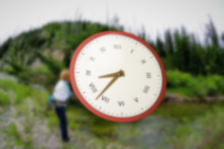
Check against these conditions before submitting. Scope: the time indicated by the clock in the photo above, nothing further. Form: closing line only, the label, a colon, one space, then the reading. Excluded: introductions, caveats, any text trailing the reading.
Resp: 8:37
